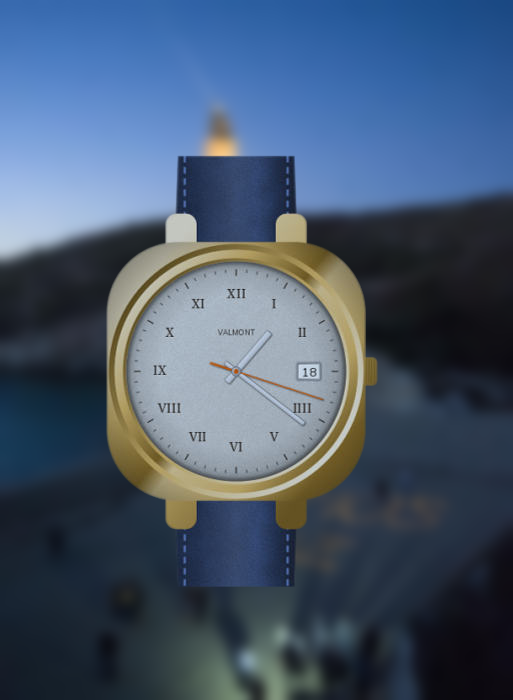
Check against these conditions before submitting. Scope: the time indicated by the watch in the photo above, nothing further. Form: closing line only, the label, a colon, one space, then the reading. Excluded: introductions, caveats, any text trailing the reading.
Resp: 1:21:18
